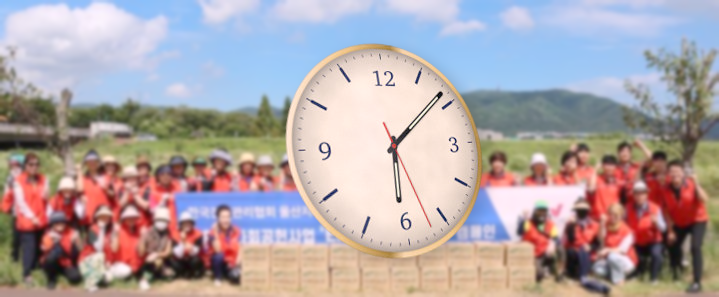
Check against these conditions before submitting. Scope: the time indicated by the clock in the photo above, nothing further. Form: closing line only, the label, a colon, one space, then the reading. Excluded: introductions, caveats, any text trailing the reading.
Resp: 6:08:27
